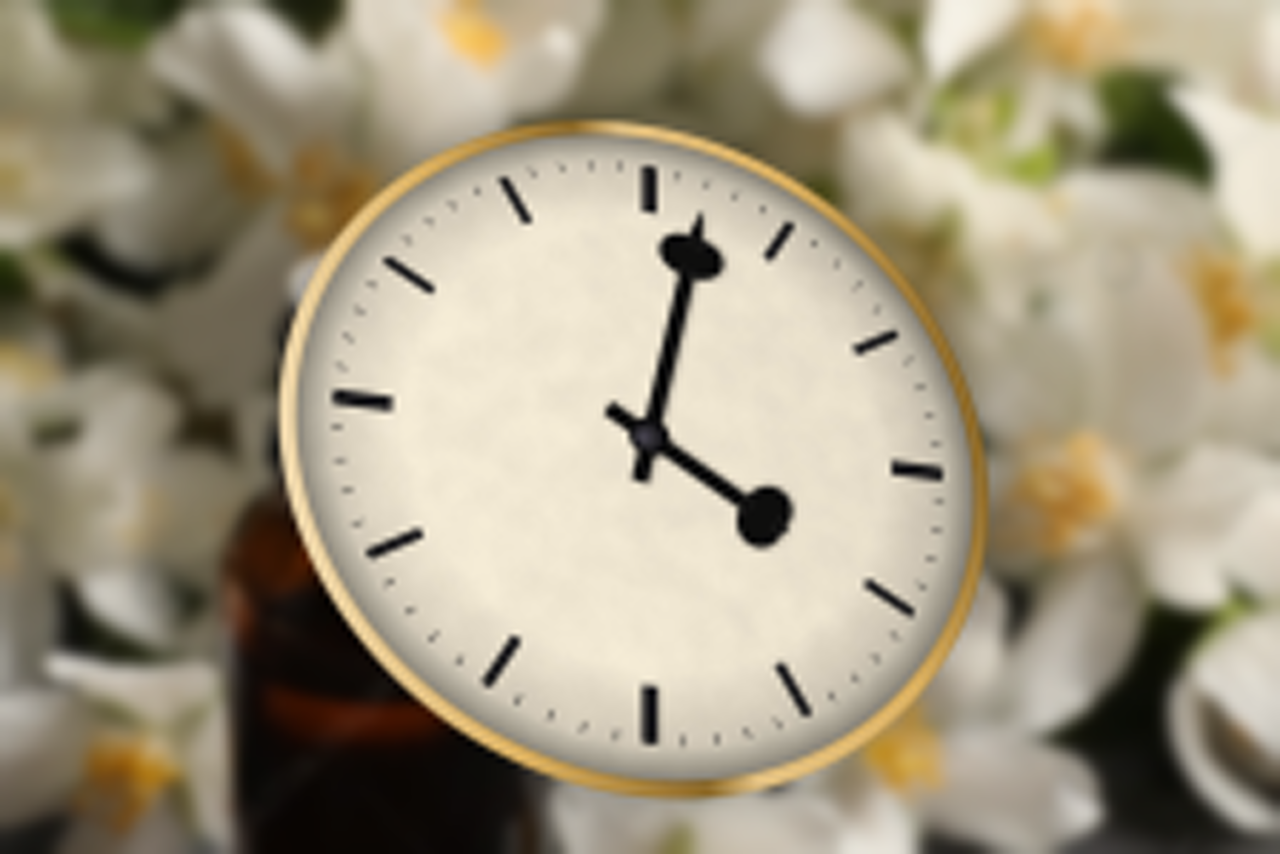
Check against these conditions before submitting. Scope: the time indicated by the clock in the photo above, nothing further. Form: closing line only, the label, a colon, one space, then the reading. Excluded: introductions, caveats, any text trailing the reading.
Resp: 4:02
